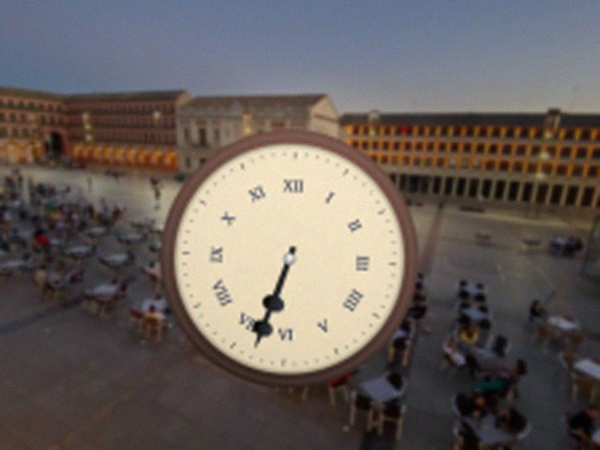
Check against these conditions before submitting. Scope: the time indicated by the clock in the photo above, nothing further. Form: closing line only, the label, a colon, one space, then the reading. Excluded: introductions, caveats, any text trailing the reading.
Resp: 6:33
